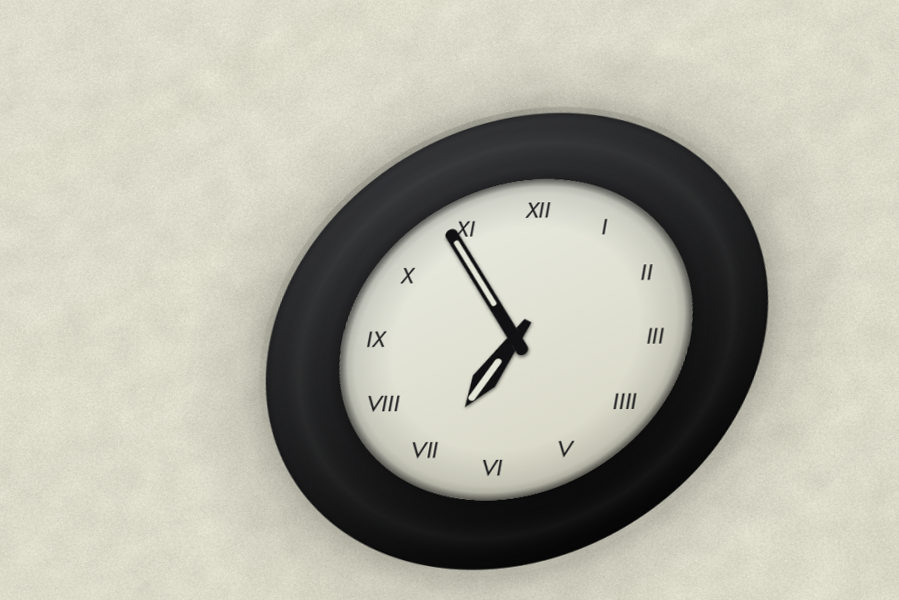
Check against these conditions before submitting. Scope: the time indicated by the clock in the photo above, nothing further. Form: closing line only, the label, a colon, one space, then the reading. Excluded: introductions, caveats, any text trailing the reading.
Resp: 6:54
